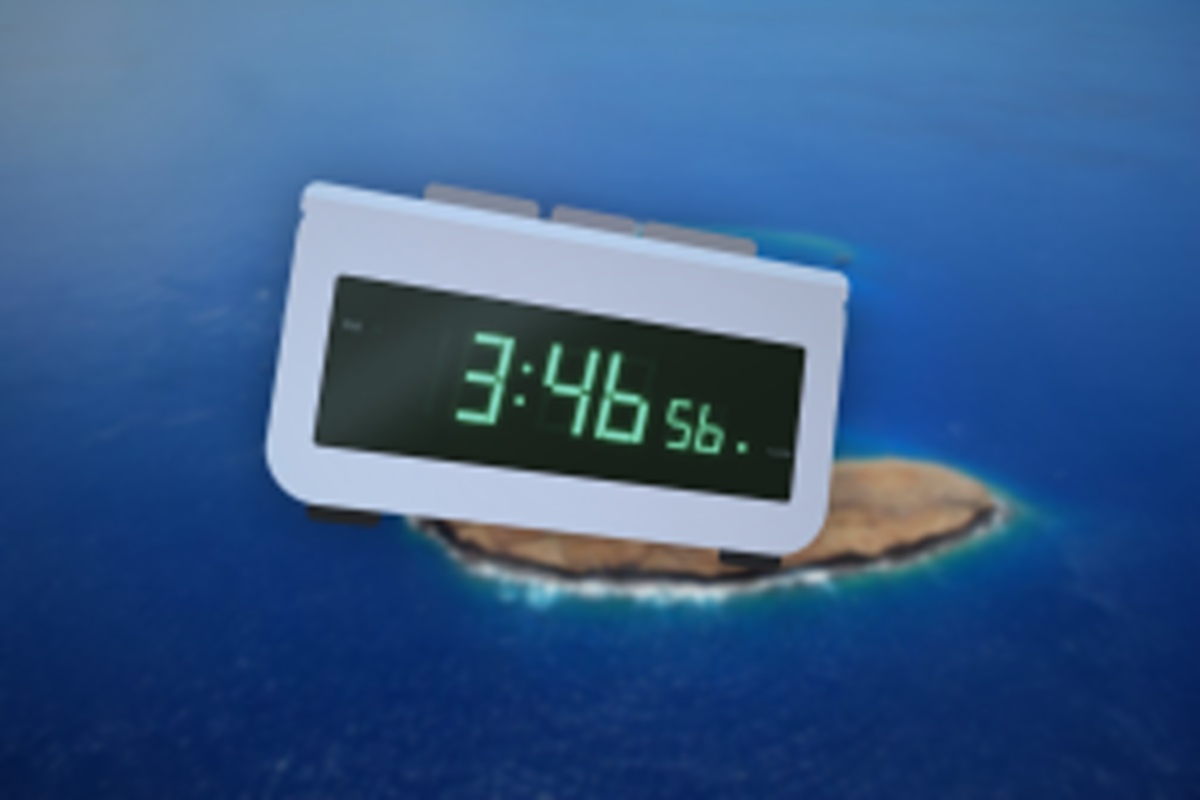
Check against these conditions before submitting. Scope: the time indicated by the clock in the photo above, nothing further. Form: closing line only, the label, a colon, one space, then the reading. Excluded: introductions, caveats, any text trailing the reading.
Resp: 3:46:56
